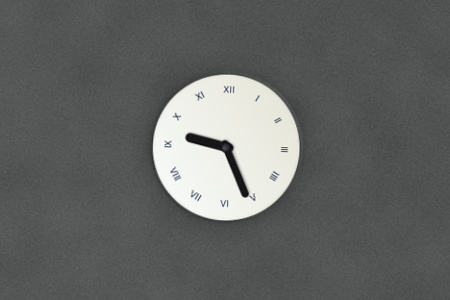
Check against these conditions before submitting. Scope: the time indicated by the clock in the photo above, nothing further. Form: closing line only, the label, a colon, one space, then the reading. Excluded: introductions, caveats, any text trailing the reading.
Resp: 9:26
